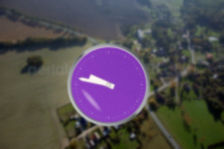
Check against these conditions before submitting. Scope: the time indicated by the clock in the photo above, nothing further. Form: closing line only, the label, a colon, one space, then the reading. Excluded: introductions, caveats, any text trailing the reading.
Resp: 9:47
